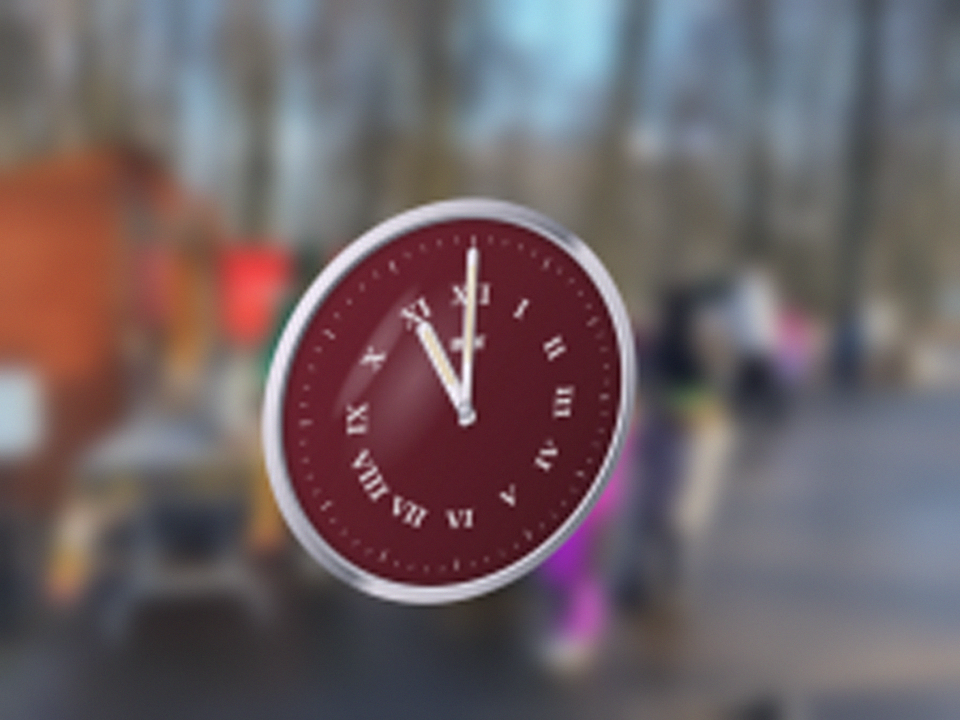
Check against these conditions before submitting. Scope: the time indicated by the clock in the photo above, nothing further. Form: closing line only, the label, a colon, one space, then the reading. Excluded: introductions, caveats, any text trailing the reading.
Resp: 11:00
